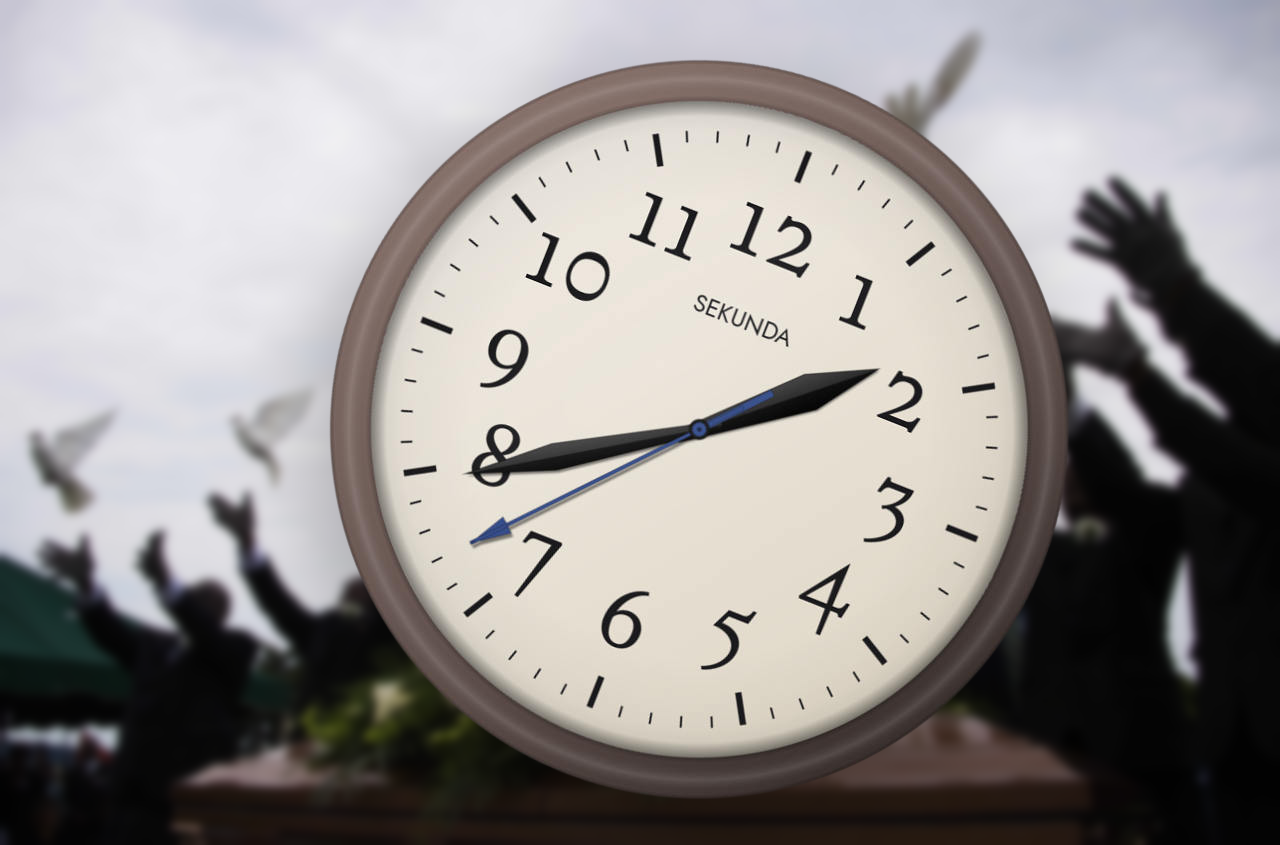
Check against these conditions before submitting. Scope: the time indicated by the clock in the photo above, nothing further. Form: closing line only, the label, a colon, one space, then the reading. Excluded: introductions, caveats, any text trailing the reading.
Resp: 1:39:37
